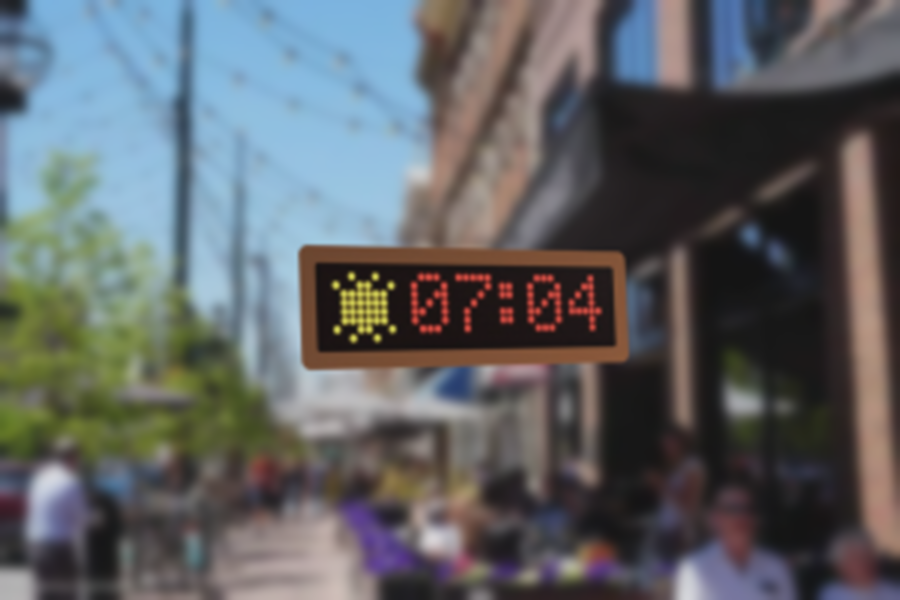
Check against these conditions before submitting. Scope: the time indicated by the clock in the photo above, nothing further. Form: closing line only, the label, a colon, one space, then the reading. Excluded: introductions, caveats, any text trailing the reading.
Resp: 7:04
